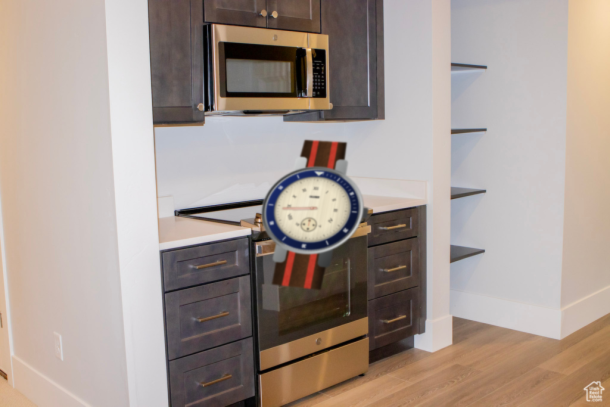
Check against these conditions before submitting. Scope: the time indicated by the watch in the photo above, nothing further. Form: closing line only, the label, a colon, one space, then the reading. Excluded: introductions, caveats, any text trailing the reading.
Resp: 8:44
